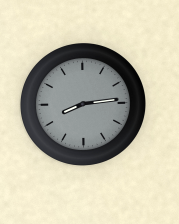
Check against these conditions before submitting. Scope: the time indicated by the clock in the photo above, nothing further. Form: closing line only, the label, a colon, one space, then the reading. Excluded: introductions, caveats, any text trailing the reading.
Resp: 8:14
